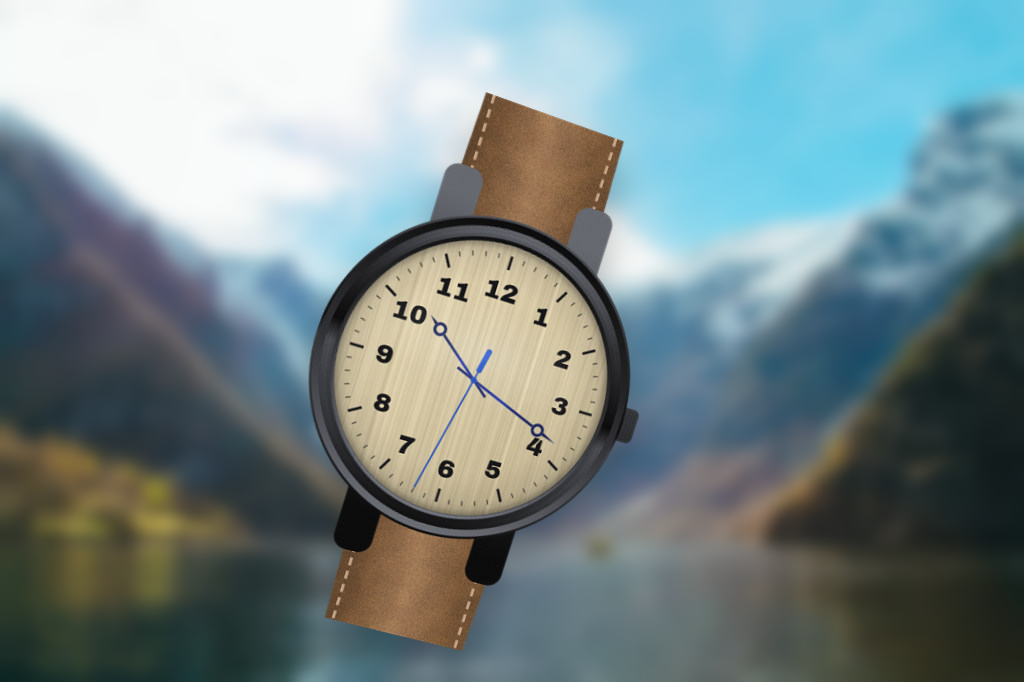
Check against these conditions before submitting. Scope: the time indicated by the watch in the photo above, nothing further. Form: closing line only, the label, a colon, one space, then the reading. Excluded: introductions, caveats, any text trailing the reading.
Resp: 10:18:32
